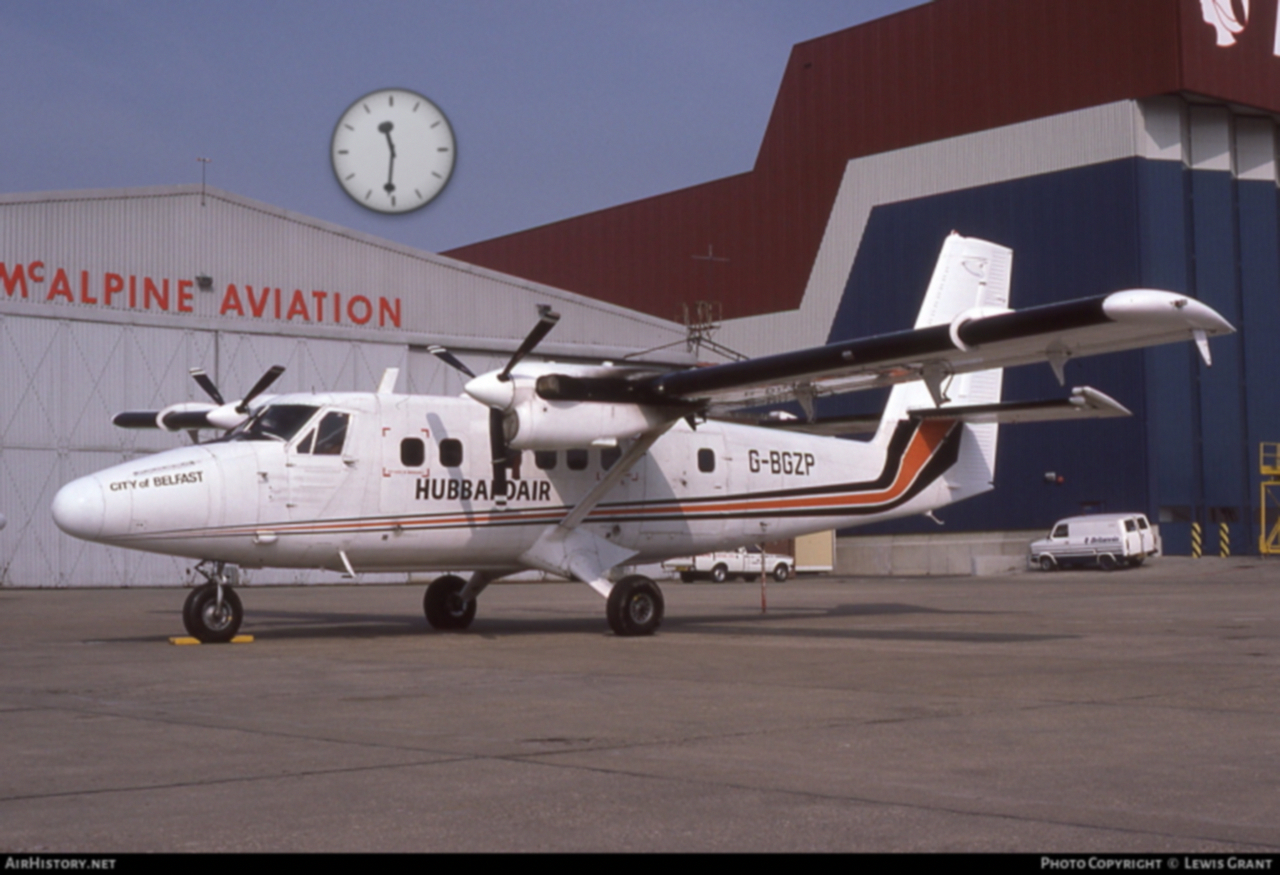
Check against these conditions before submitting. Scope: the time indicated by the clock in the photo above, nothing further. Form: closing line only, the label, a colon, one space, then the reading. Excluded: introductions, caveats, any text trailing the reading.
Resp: 11:31
